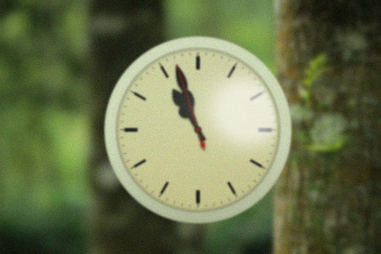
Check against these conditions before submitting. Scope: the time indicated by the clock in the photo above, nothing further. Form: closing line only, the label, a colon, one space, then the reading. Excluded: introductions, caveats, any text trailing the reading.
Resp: 10:56:57
